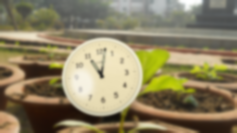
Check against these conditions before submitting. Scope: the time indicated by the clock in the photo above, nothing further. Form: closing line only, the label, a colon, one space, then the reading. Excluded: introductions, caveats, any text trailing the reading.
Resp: 11:02
